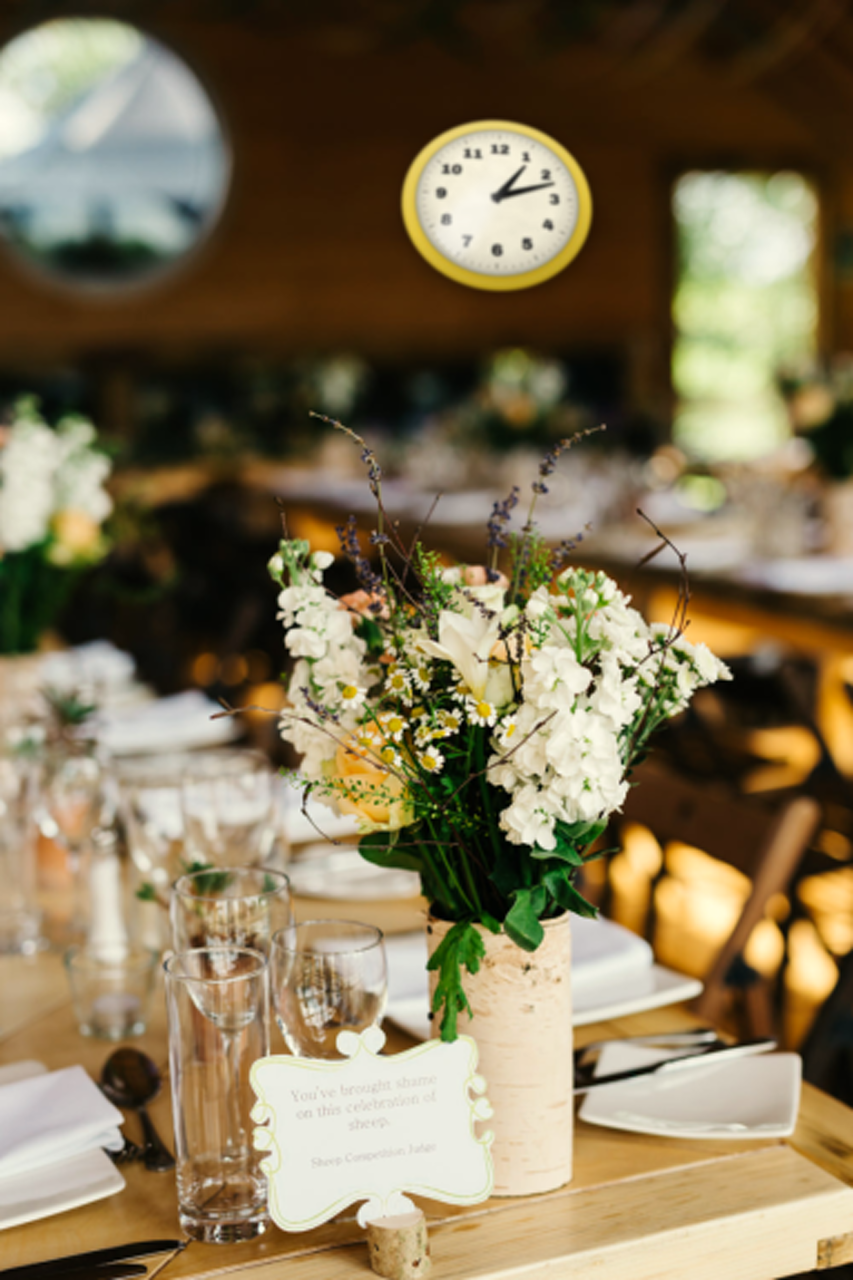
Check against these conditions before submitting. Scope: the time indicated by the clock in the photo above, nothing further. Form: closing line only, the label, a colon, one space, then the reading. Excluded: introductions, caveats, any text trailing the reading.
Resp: 1:12
